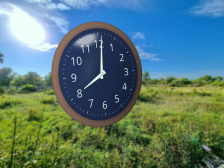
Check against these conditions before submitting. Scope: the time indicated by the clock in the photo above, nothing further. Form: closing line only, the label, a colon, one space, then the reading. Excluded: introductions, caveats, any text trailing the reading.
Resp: 8:01
